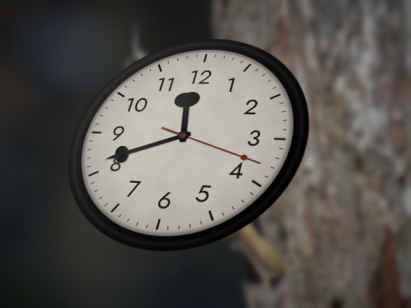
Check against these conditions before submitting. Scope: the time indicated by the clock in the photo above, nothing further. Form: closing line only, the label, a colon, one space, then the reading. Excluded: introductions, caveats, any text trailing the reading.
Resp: 11:41:18
